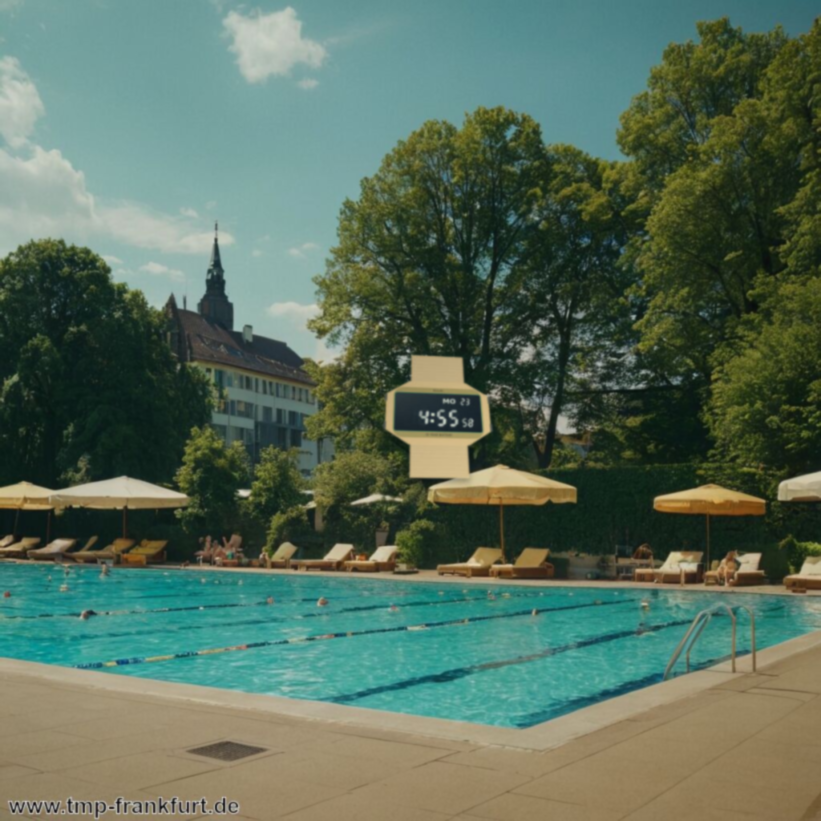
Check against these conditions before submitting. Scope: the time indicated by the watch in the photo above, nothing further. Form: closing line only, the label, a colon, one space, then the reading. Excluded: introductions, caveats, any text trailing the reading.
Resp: 4:55
